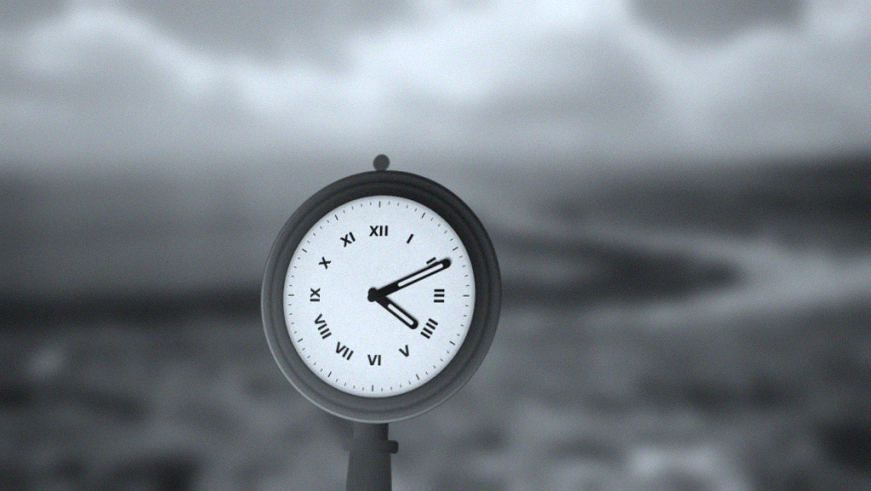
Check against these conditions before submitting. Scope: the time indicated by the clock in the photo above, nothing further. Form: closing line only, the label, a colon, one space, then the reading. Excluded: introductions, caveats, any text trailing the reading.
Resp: 4:11
